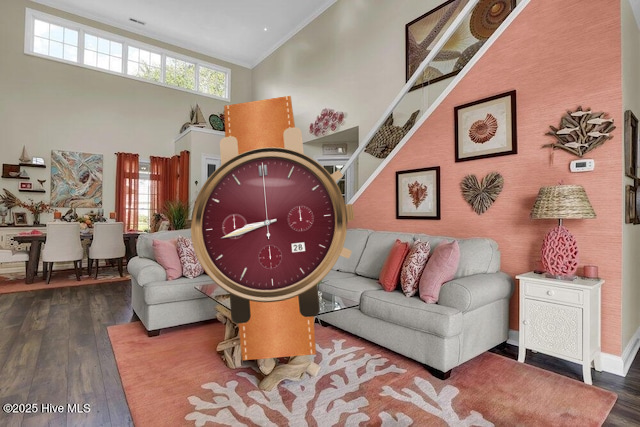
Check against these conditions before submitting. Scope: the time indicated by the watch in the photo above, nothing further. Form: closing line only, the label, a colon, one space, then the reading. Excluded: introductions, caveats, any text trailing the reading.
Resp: 8:43
